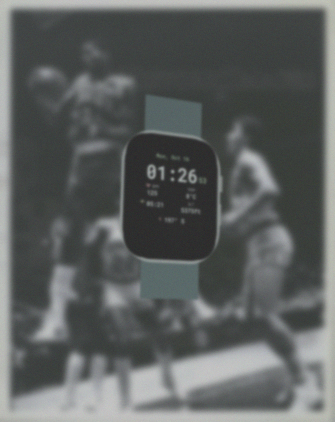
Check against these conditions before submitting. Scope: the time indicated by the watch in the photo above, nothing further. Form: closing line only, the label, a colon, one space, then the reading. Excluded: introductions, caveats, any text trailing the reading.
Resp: 1:26
